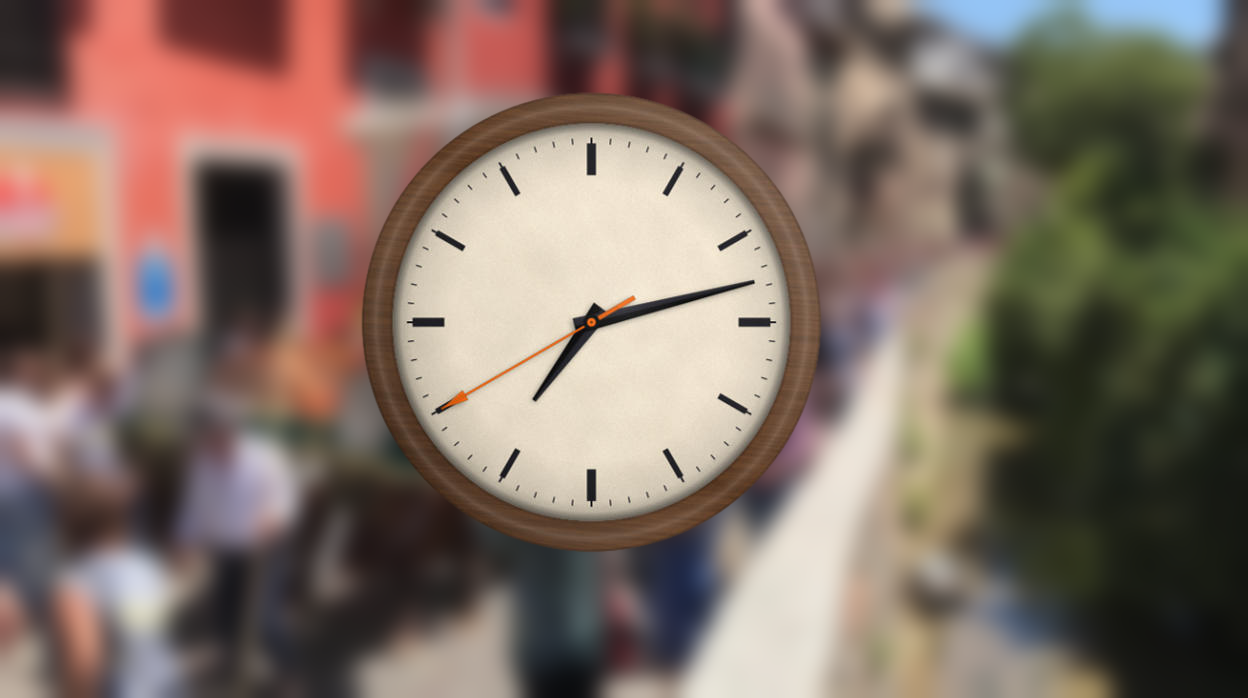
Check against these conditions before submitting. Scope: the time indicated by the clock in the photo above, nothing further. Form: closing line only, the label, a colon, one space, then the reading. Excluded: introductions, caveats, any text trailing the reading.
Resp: 7:12:40
